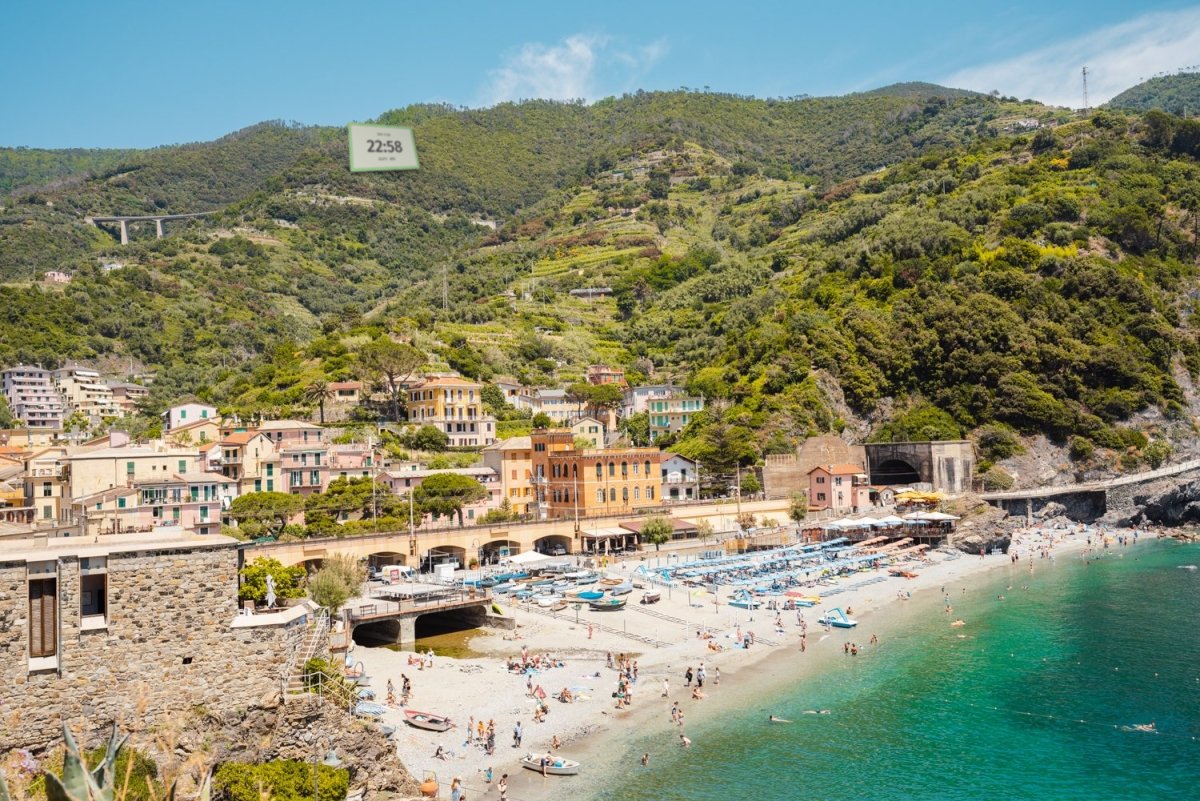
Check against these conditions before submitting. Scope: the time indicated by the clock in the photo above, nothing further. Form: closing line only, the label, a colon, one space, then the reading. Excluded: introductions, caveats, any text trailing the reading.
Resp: 22:58
